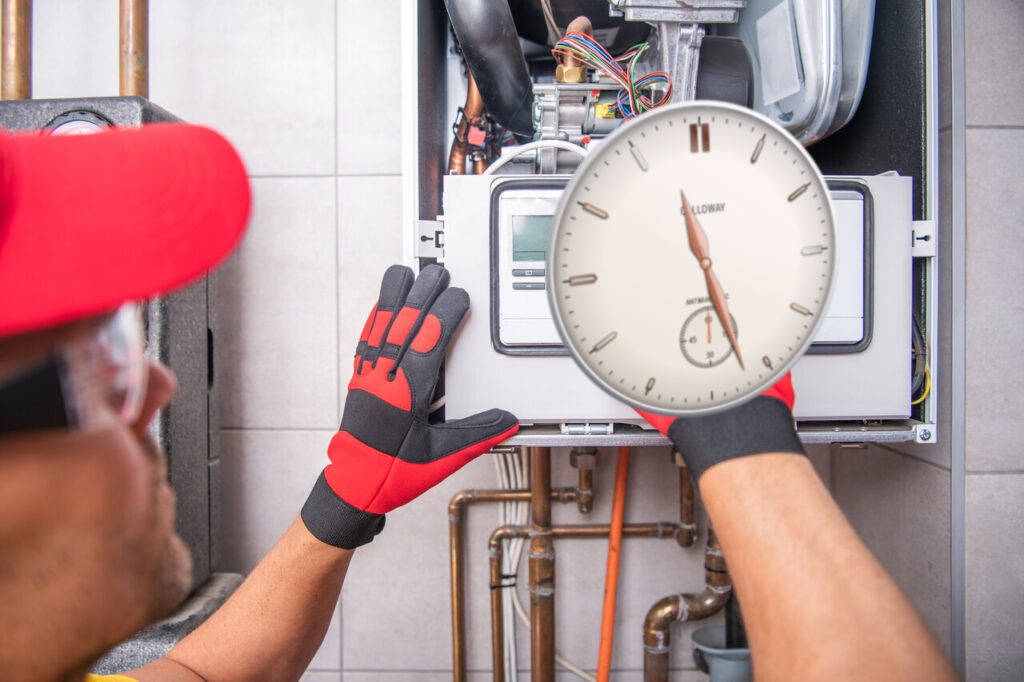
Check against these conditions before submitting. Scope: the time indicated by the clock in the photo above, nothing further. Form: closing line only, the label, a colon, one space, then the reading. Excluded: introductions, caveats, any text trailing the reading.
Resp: 11:27
